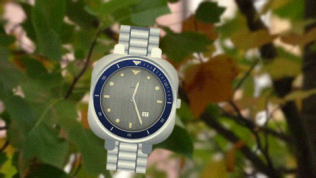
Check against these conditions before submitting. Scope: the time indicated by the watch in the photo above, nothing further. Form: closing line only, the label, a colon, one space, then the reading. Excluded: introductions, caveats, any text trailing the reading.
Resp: 12:26
